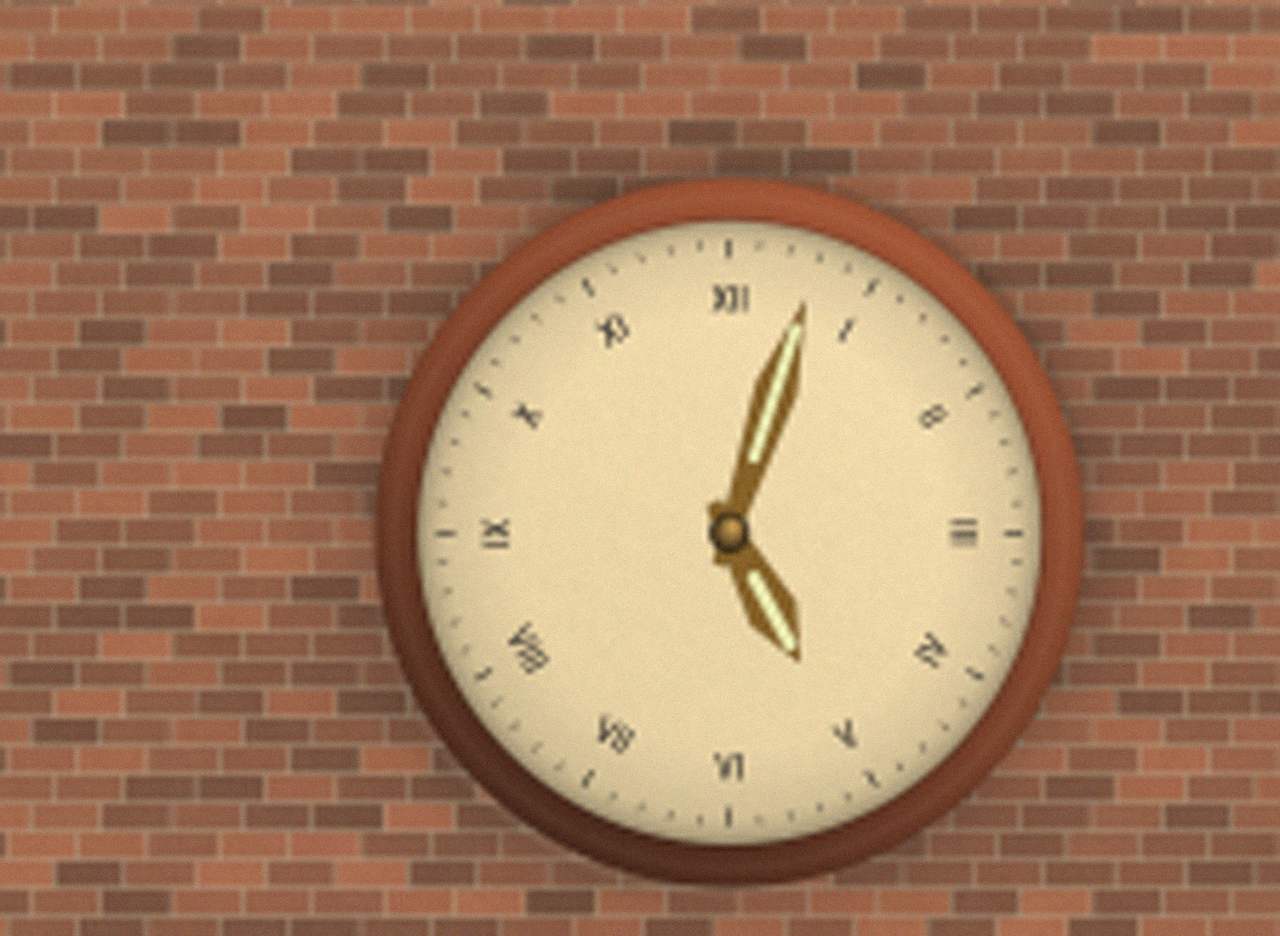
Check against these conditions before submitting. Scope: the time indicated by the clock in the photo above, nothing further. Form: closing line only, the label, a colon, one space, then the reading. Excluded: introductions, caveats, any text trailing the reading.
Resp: 5:03
